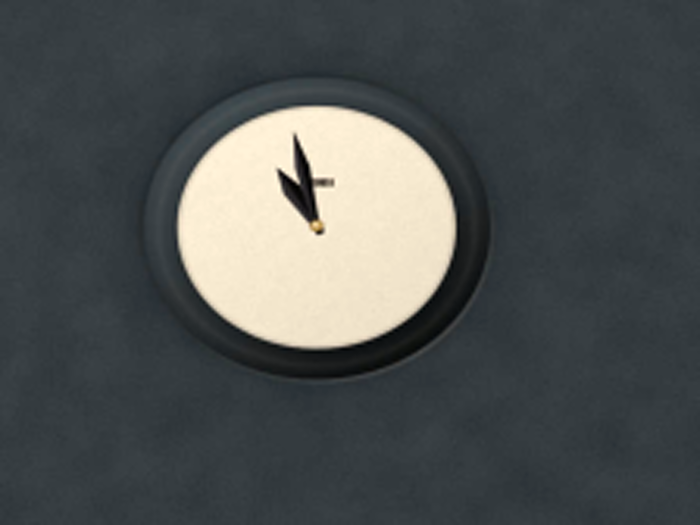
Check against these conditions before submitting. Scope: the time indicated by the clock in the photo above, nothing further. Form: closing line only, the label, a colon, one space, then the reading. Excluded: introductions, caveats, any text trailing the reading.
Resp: 10:58
